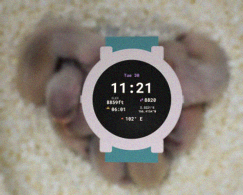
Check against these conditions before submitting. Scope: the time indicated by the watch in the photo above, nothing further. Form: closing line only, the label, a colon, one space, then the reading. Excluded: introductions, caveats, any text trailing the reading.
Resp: 11:21
